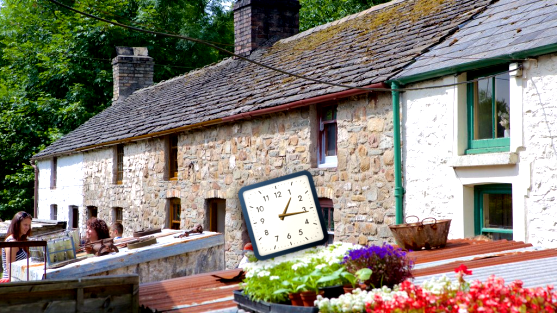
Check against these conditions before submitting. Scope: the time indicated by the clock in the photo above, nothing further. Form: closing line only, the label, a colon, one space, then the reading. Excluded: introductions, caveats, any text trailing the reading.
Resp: 1:16
